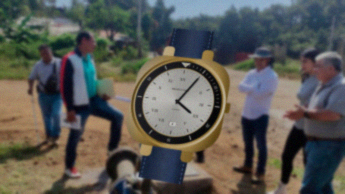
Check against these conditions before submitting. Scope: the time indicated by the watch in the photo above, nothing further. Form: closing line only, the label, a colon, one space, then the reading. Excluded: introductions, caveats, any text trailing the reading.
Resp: 4:05
